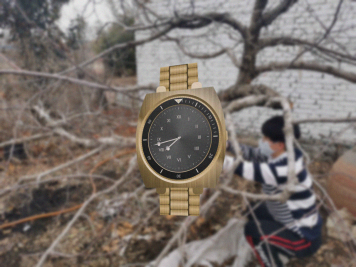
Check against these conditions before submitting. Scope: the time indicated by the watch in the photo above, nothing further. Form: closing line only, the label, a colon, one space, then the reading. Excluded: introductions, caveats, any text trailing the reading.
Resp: 7:43
